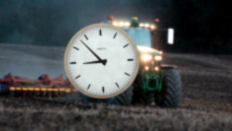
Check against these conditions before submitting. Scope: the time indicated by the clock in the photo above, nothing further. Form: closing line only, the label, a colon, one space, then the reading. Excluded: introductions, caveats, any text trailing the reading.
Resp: 8:53
